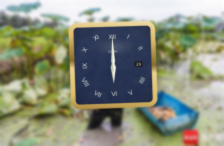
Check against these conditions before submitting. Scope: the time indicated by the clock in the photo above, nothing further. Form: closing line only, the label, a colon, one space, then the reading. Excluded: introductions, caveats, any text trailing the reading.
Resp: 6:00
